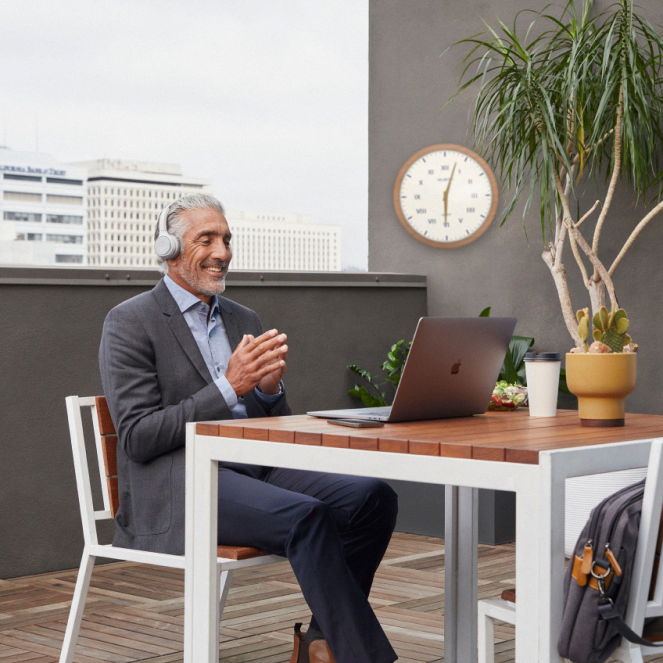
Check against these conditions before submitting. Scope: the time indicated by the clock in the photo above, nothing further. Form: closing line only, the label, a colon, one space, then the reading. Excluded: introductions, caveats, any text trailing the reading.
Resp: 6:03
